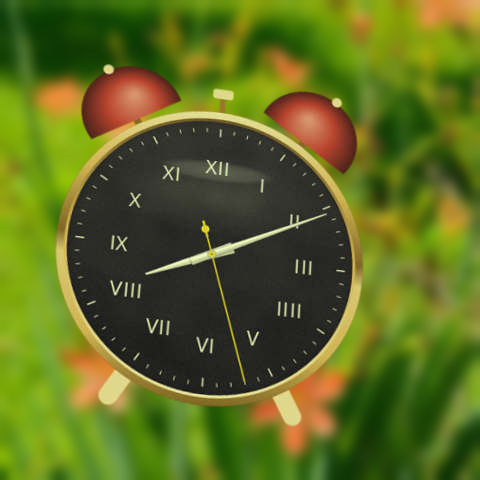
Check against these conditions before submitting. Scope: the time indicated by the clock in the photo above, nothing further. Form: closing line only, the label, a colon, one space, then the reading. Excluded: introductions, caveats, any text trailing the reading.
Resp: 8:10:27
